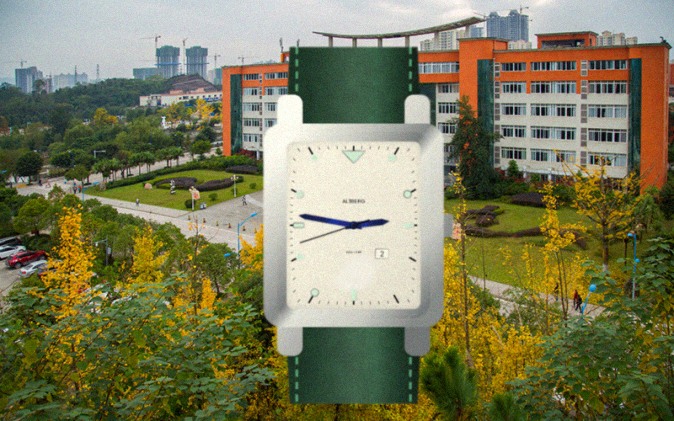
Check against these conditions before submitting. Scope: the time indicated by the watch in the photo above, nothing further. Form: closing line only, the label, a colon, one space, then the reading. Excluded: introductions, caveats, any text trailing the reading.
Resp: 2:46:42
